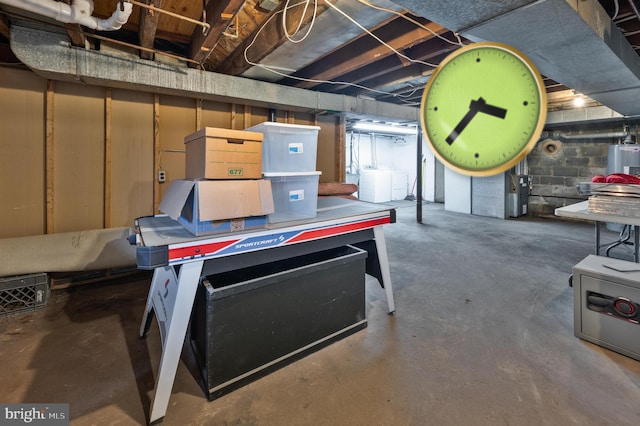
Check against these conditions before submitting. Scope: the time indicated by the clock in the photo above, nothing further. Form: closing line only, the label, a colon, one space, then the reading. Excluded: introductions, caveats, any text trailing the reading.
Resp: 3:37
